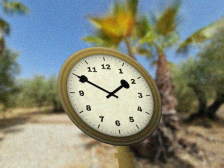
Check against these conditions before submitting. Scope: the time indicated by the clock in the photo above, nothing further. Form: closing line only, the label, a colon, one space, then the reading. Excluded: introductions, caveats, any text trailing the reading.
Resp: 1:50
